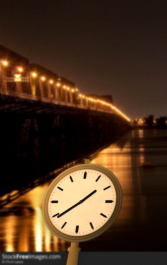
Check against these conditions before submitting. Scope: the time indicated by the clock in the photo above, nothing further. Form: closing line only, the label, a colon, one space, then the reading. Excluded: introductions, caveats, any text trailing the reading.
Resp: 1:39
